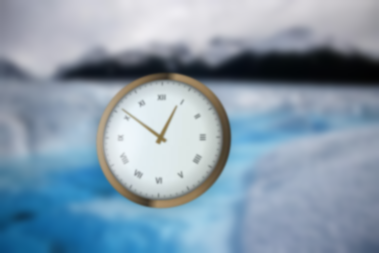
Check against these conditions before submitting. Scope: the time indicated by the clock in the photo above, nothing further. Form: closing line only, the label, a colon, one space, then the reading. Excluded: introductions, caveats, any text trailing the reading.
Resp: 12:51
